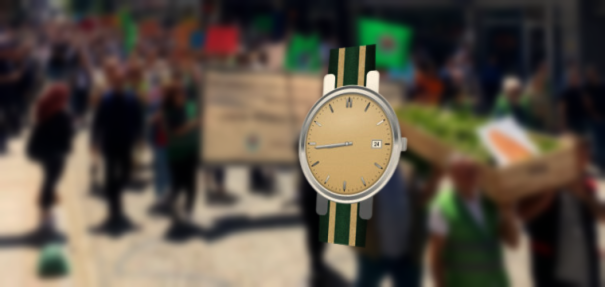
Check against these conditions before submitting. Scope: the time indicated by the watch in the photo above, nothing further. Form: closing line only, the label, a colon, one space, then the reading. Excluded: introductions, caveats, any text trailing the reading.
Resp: 8:44
